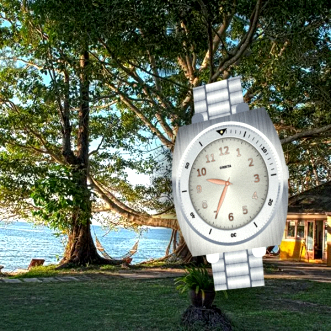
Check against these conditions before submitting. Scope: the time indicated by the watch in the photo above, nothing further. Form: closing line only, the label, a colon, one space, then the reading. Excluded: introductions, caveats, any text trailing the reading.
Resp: 9:35
